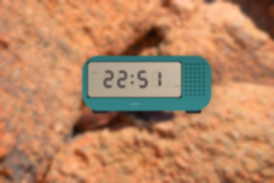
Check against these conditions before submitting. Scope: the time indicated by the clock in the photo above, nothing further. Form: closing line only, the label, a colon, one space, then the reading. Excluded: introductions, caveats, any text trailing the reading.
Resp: 22:51
